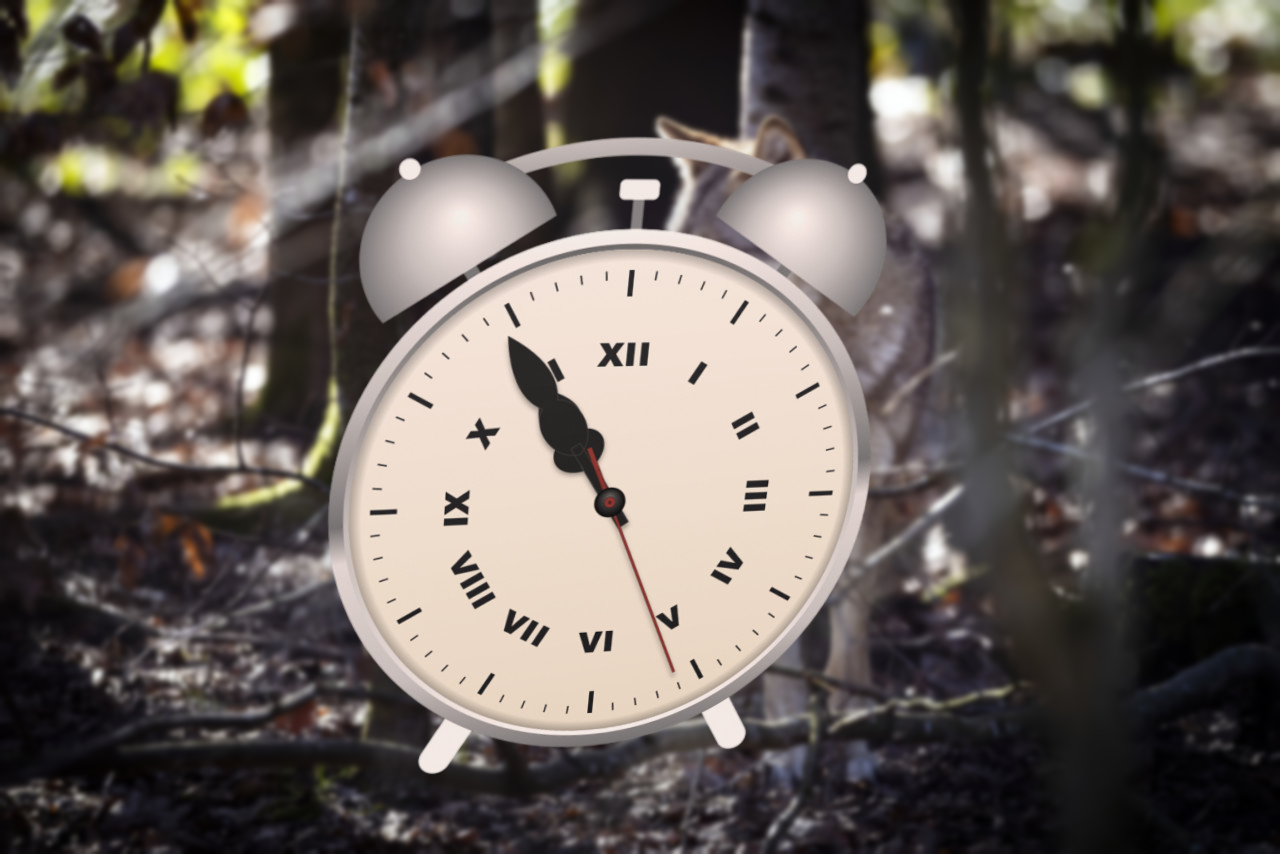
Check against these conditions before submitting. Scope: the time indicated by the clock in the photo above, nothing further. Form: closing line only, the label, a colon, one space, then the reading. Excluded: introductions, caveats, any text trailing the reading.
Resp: 10:54:26
